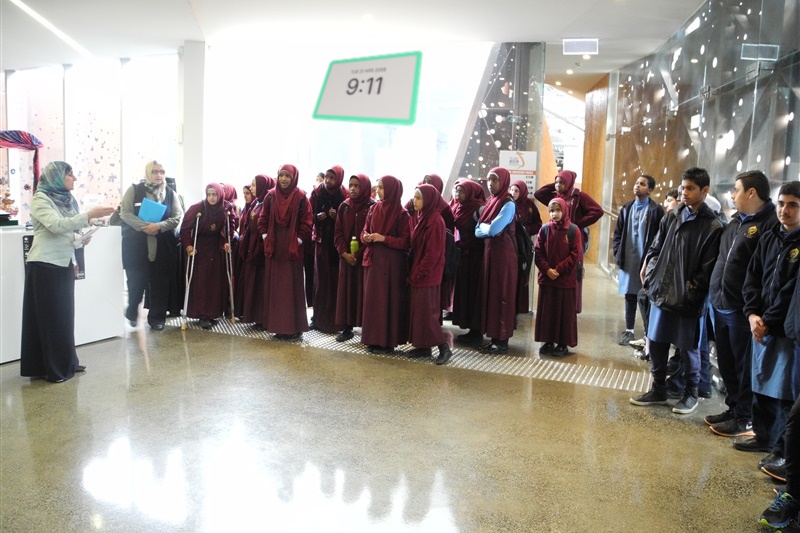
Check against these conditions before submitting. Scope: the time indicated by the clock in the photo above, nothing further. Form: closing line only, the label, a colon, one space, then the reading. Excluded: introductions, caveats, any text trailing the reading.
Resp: 9:11
